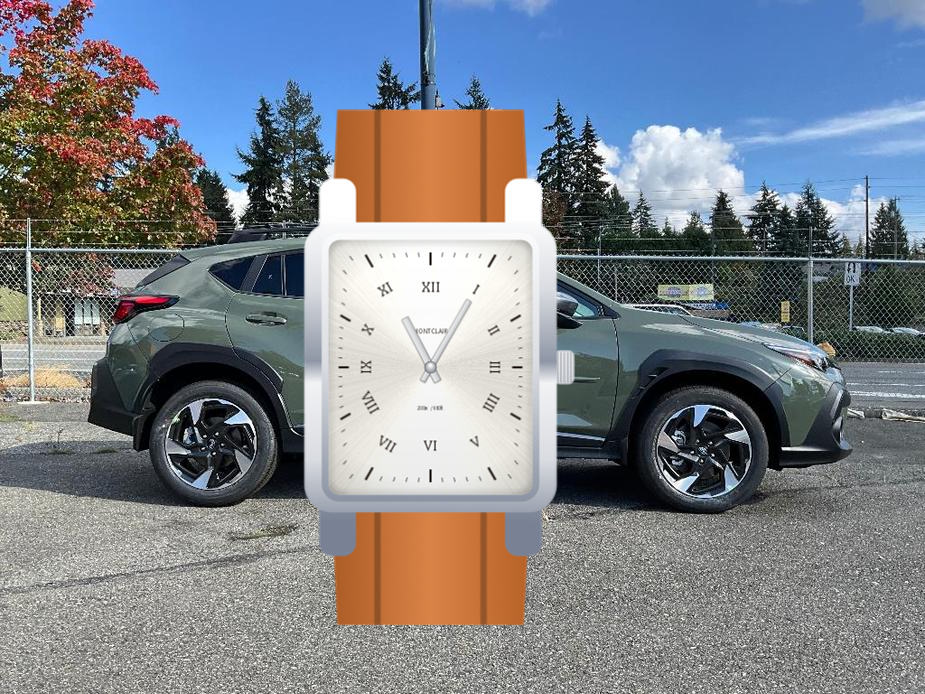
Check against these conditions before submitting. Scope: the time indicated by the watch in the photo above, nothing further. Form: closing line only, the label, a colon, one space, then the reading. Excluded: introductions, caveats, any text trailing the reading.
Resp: 11:05
